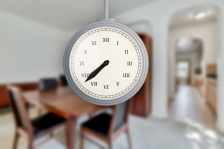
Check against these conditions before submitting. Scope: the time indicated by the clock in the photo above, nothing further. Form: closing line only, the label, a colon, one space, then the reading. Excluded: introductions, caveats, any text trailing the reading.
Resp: 7:38
